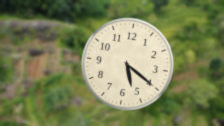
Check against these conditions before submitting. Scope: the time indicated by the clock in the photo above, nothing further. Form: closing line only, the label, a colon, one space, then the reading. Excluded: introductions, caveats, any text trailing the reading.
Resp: 5:20
